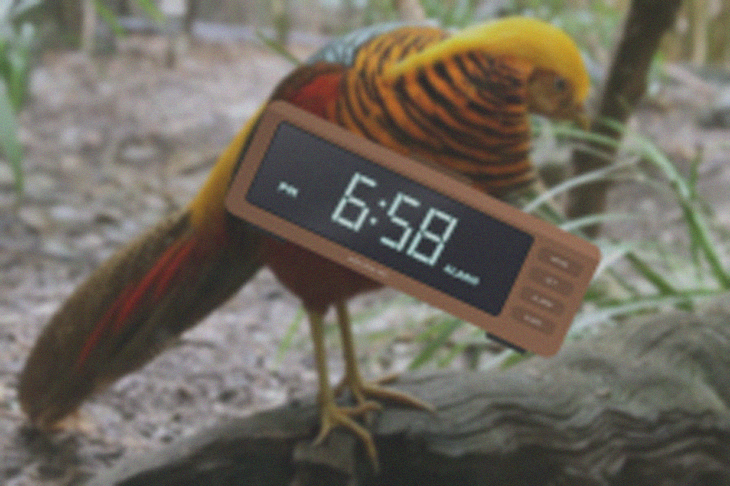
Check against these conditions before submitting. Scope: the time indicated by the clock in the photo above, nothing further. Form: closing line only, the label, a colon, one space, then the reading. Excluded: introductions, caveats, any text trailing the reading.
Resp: 6:58
